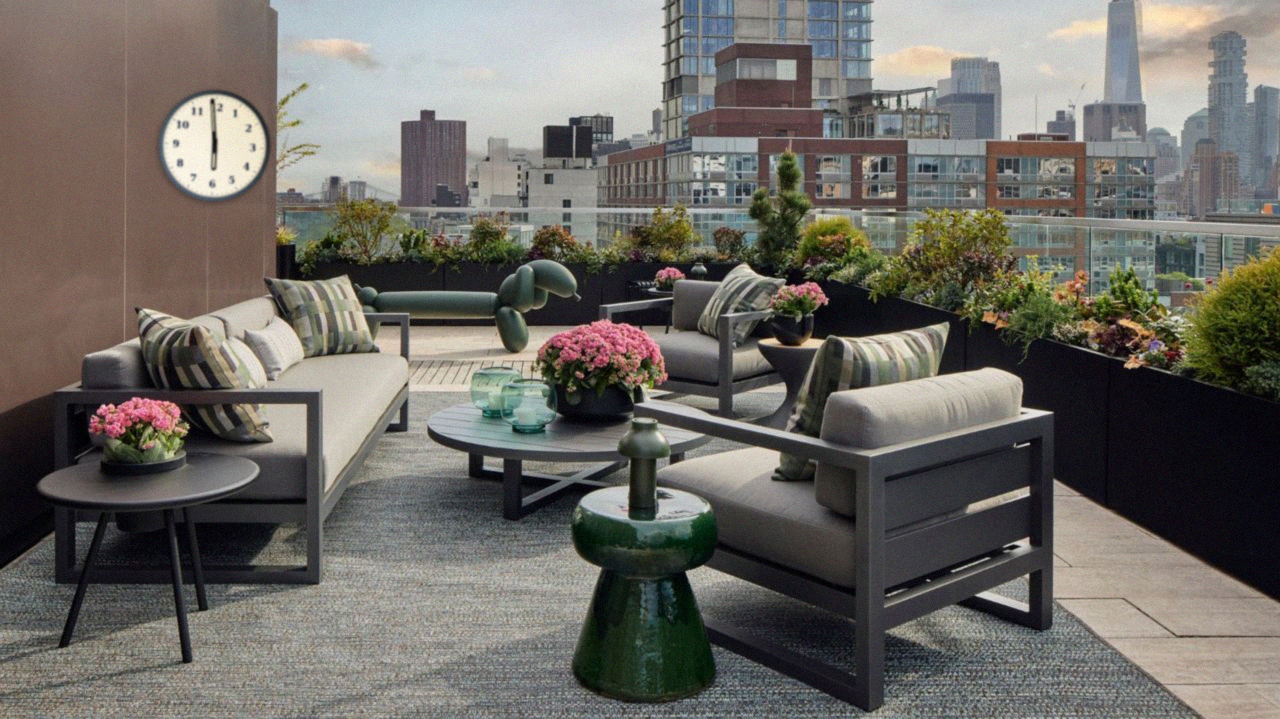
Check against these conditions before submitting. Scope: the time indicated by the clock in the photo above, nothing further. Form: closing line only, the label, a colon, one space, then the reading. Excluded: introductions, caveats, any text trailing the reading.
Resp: 5:59
